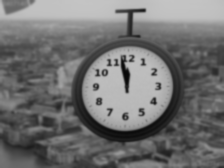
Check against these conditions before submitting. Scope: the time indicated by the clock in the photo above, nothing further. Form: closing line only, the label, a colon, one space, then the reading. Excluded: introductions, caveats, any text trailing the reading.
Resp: 11:58
